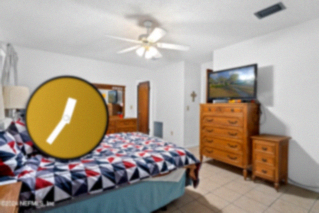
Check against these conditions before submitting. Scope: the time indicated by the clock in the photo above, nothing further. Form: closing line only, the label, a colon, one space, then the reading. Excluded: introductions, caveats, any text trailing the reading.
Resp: 12:36
